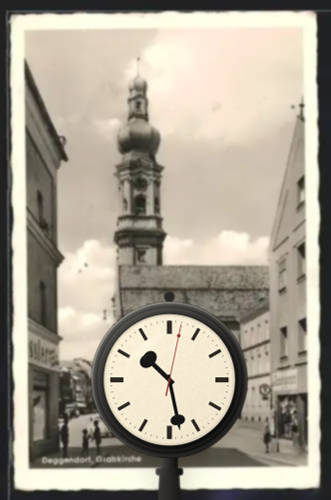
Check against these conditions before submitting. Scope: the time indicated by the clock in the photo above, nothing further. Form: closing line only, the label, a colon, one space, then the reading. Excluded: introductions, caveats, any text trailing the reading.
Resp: 10:28:02
